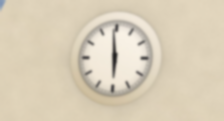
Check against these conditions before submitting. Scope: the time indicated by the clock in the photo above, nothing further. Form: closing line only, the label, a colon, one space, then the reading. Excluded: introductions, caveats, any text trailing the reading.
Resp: 5:59
